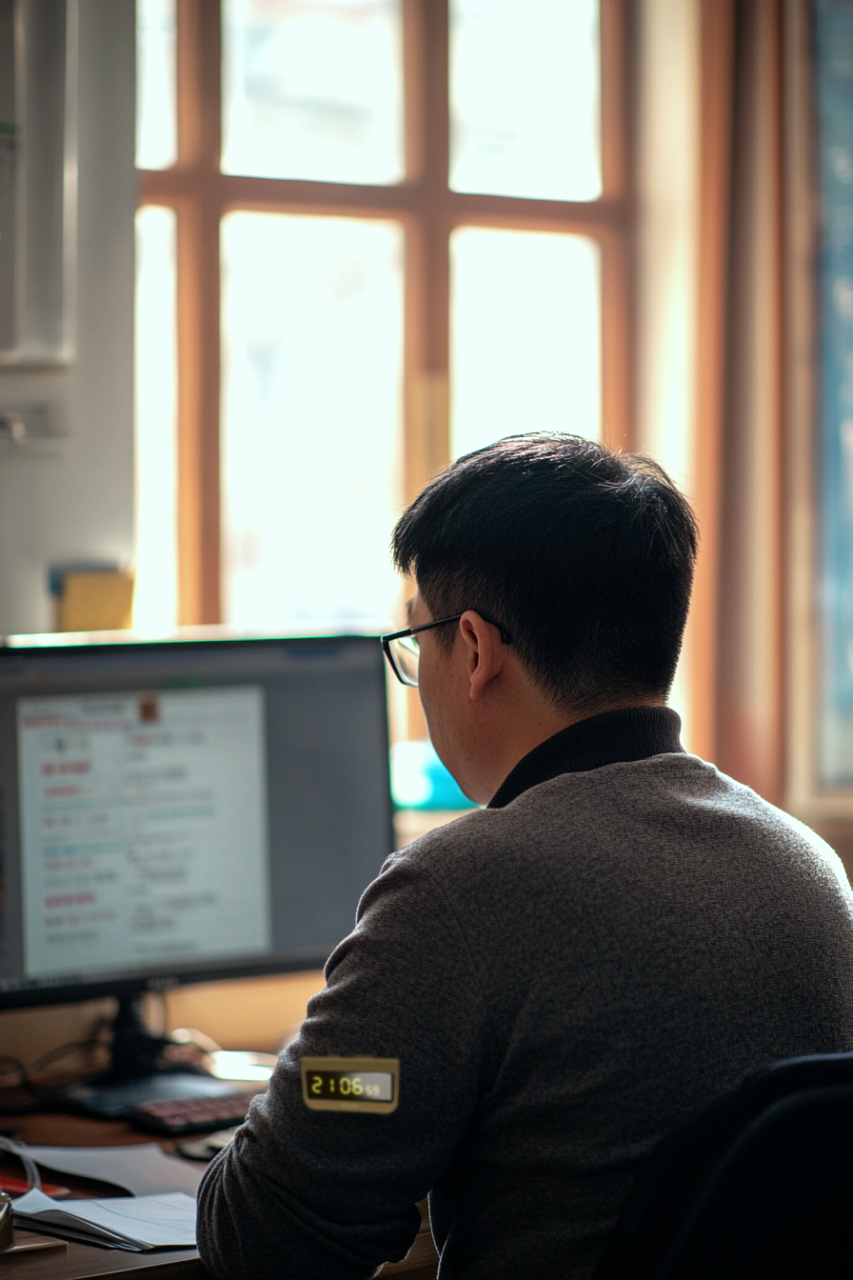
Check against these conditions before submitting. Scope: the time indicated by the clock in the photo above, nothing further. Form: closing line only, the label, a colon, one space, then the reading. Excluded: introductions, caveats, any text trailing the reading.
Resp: 21:06
